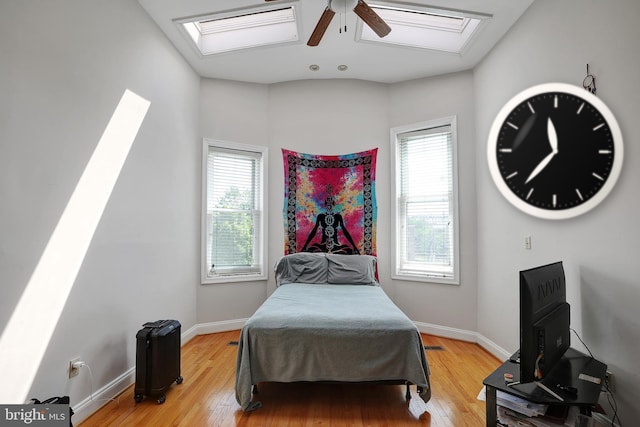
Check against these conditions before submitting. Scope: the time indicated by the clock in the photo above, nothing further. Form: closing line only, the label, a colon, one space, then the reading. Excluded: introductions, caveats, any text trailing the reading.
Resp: 11:37
